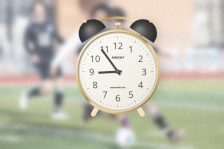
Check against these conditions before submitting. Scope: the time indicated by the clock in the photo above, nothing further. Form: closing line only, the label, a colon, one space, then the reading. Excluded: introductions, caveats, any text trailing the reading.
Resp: 8:54
